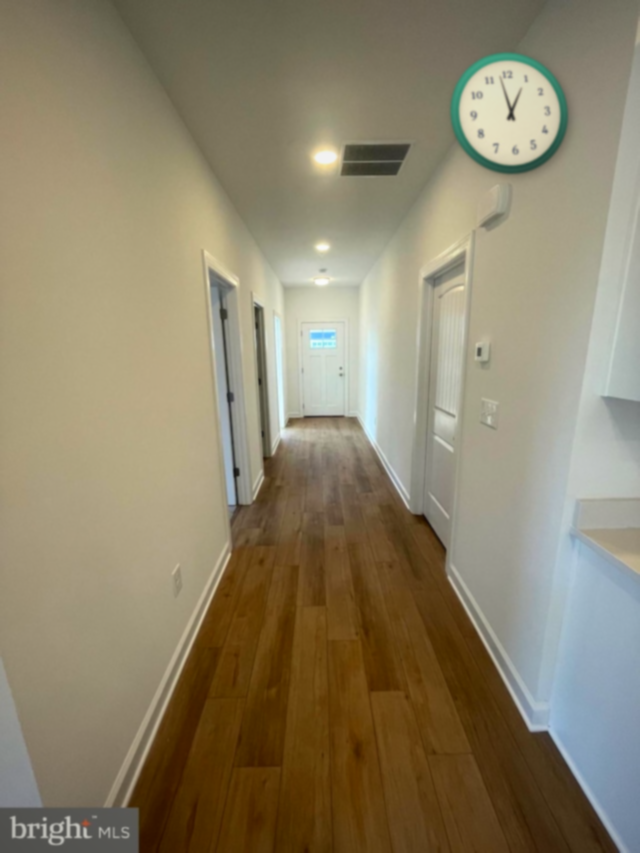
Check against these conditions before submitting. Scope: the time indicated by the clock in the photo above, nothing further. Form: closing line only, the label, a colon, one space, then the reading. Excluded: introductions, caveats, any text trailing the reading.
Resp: 12:58
